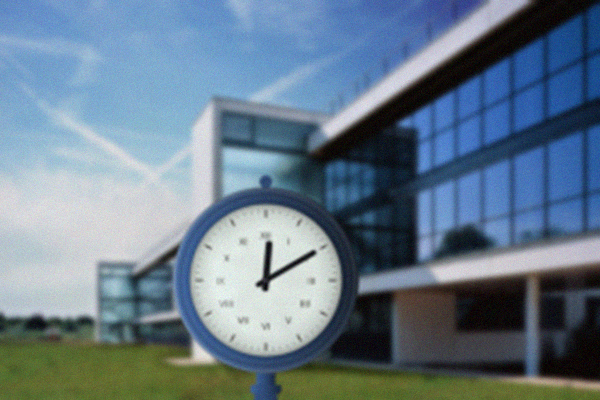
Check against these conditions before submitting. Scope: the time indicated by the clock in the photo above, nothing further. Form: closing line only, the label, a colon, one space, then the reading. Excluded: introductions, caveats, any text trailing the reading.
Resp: 12:10
